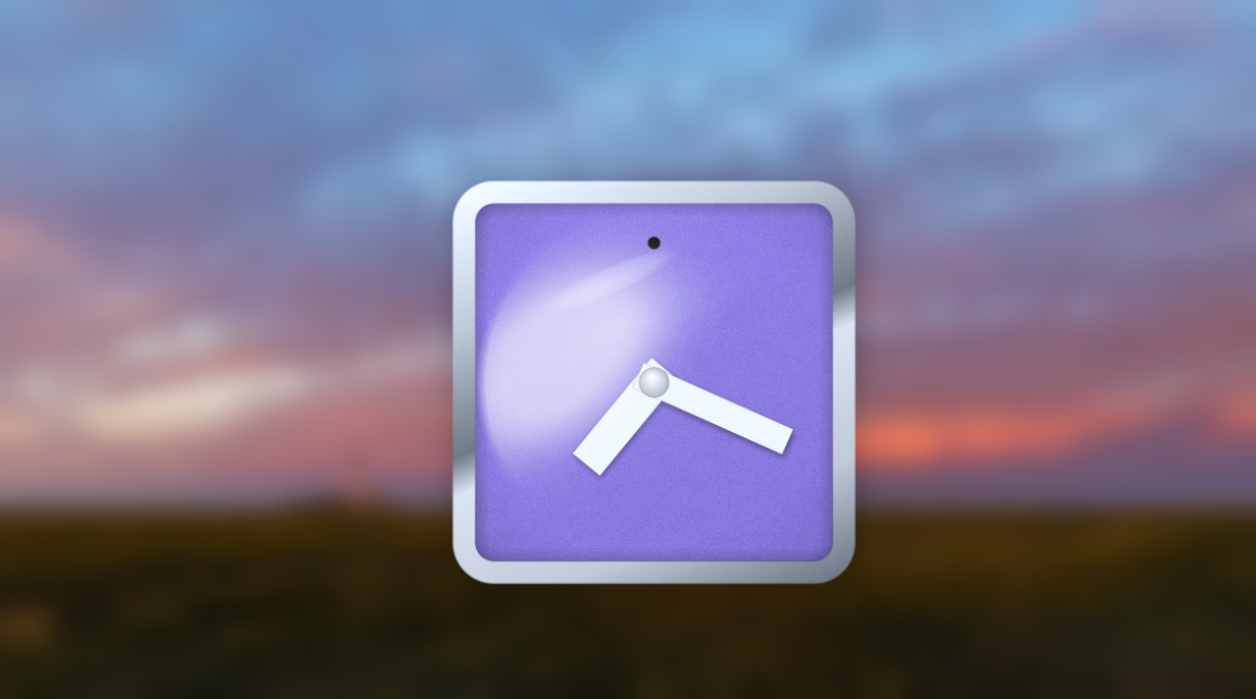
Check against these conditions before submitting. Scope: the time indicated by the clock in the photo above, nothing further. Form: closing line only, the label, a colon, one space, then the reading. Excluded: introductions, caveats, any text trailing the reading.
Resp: 7:19
